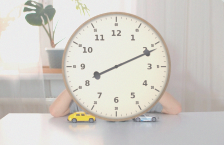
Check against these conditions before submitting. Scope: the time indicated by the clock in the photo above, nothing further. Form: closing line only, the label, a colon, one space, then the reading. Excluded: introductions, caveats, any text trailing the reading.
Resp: 8:11
